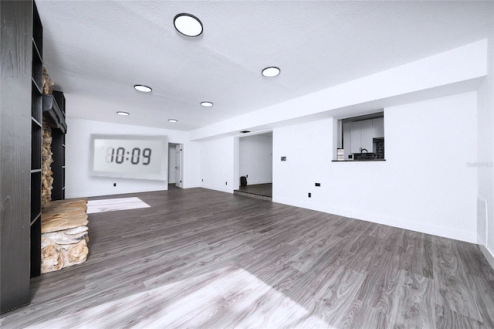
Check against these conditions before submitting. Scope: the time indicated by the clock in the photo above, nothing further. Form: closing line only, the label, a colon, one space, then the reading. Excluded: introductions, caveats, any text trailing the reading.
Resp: 10:09
